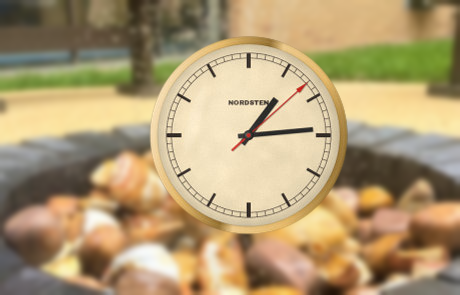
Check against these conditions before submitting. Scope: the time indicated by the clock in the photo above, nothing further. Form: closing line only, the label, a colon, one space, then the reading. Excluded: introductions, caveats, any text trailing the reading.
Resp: 1:14:08
